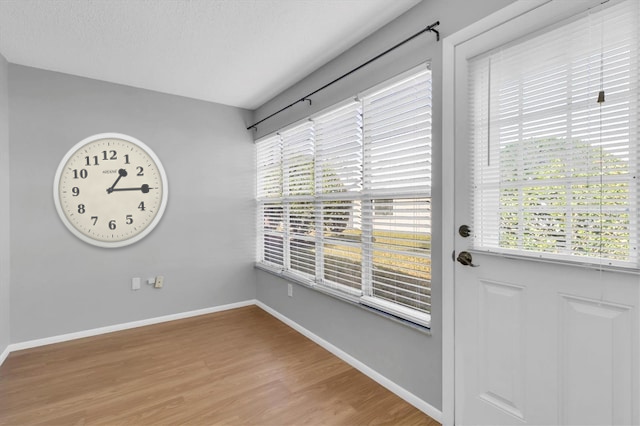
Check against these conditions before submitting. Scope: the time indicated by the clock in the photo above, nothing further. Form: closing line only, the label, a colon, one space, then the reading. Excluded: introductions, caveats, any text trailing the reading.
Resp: 1:15
